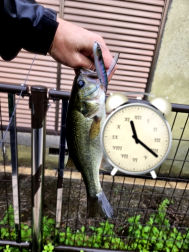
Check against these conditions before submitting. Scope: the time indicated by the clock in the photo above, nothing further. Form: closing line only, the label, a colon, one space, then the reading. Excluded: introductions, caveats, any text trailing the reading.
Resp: 11:21
